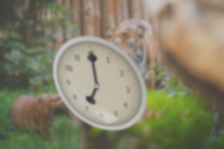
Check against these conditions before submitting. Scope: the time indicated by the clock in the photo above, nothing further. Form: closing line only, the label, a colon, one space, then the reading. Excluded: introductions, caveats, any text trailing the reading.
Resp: 7:00
